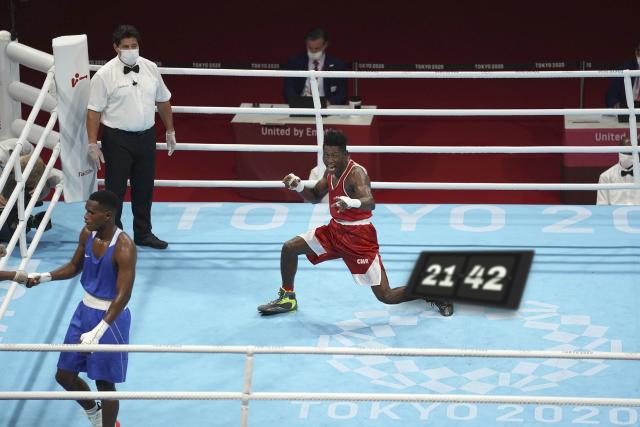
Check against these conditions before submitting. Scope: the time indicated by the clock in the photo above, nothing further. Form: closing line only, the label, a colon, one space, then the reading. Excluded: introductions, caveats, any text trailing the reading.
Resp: 21:42
